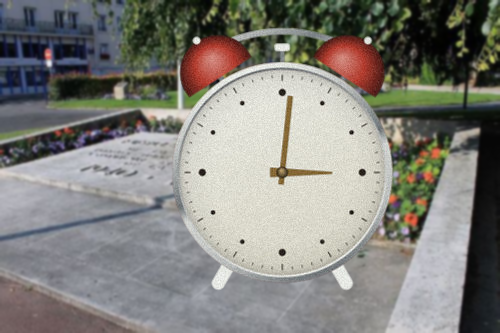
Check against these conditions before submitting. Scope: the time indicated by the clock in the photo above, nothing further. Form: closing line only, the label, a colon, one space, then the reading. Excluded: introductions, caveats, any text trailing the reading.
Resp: 3:01
